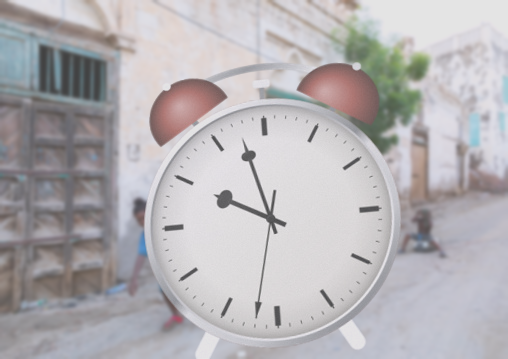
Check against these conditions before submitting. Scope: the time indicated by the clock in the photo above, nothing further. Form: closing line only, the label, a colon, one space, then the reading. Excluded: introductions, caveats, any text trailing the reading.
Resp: 9:57:32
